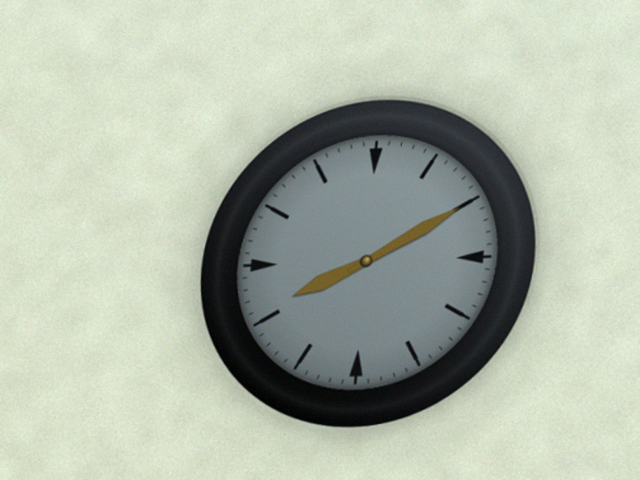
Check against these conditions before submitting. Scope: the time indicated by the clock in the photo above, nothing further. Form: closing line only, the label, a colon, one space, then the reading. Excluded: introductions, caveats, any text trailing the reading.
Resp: 8:10
